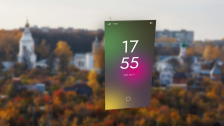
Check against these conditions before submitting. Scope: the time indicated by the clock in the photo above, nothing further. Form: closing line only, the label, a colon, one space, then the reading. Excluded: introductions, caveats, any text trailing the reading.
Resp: 17:55
